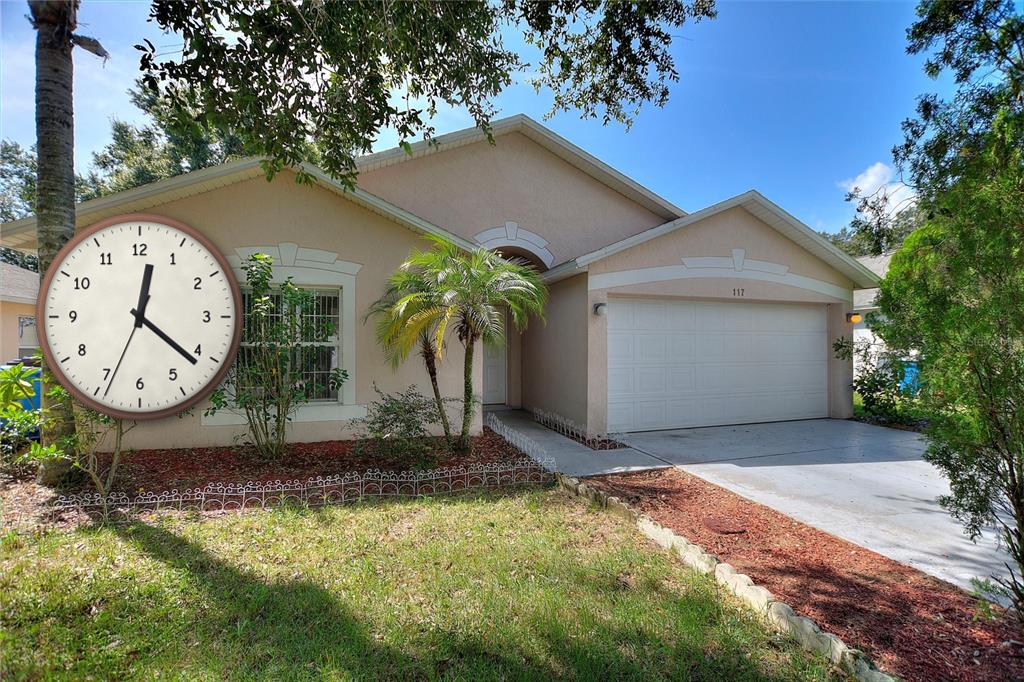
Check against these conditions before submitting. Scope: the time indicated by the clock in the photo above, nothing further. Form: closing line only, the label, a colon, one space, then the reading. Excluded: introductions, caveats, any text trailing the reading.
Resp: 12:21:34
